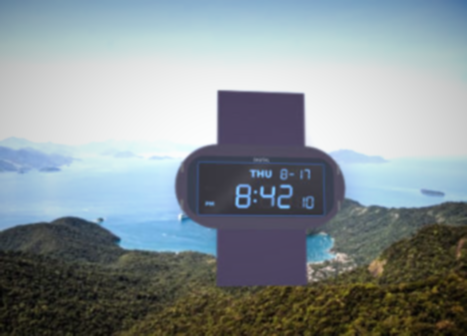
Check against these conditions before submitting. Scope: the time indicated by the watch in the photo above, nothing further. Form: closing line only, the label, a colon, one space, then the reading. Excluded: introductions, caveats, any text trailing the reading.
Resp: 8:42
